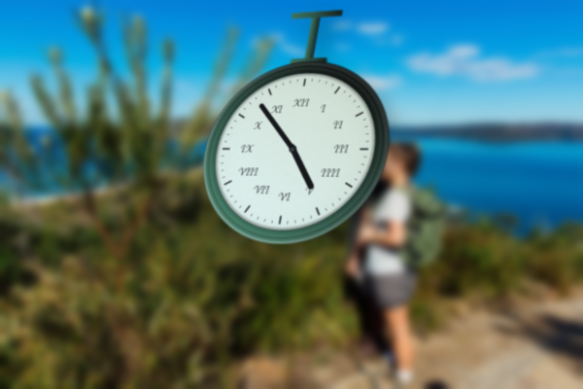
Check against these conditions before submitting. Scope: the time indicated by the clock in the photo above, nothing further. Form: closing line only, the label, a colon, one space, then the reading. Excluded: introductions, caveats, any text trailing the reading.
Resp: 4:53
